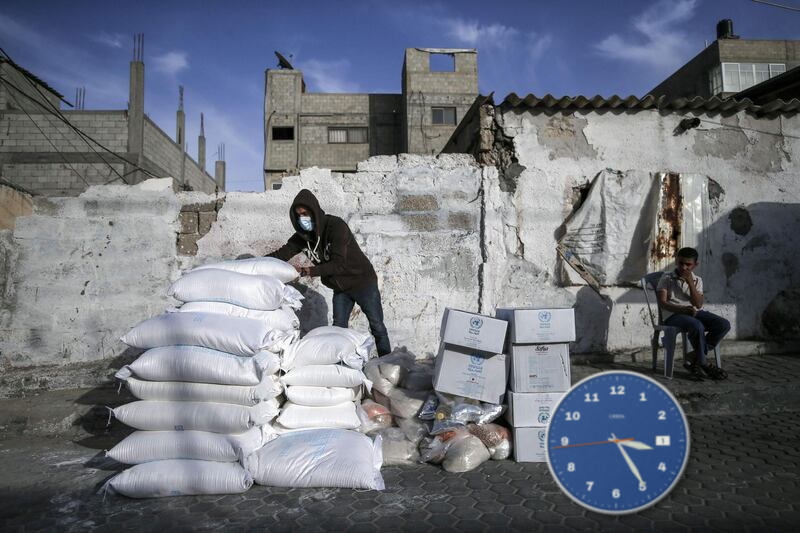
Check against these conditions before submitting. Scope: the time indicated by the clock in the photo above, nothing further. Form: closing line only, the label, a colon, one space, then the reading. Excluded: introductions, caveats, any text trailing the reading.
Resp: 3:24:44
